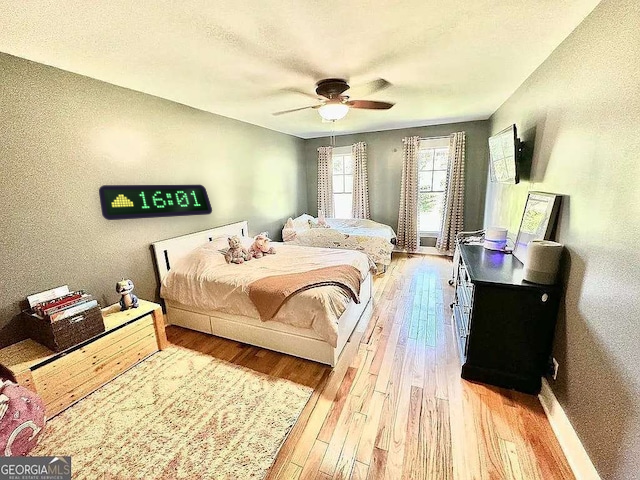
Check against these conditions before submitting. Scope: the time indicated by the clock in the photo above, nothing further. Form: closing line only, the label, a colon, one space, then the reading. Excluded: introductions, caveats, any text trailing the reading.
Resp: 16:01
